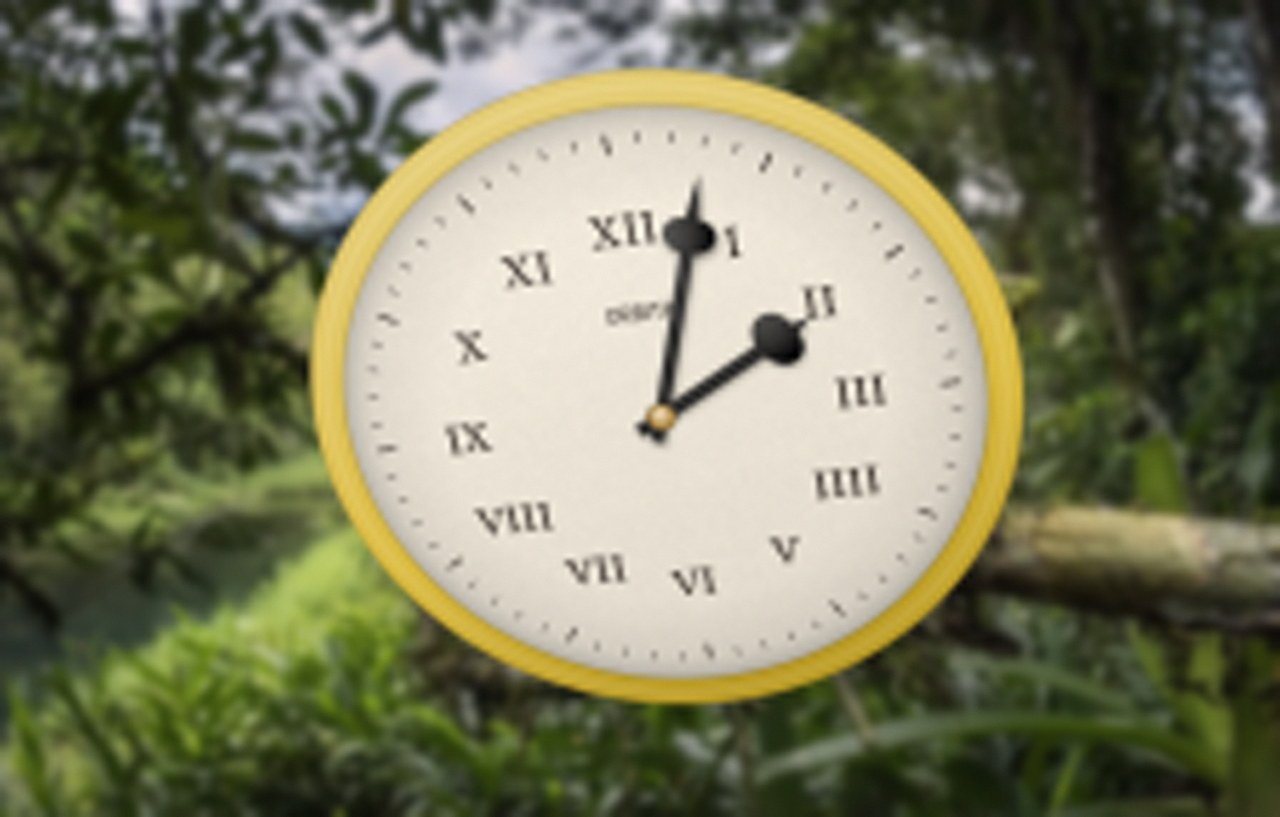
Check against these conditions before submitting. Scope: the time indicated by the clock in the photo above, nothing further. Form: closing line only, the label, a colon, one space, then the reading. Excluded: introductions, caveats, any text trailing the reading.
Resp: 2:03
